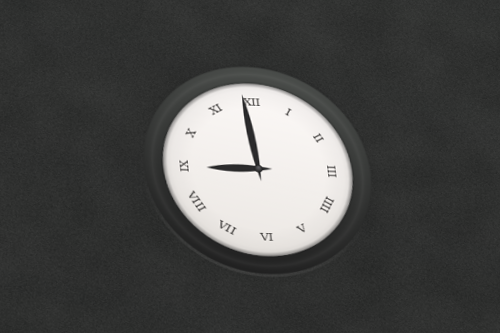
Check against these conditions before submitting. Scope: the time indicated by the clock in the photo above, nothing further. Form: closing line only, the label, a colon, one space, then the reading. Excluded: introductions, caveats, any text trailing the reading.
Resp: 8:59
